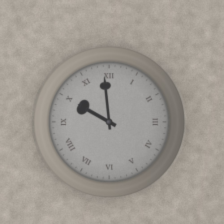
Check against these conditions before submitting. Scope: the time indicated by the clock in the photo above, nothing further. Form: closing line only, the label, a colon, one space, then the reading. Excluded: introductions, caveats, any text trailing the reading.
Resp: 9:59
